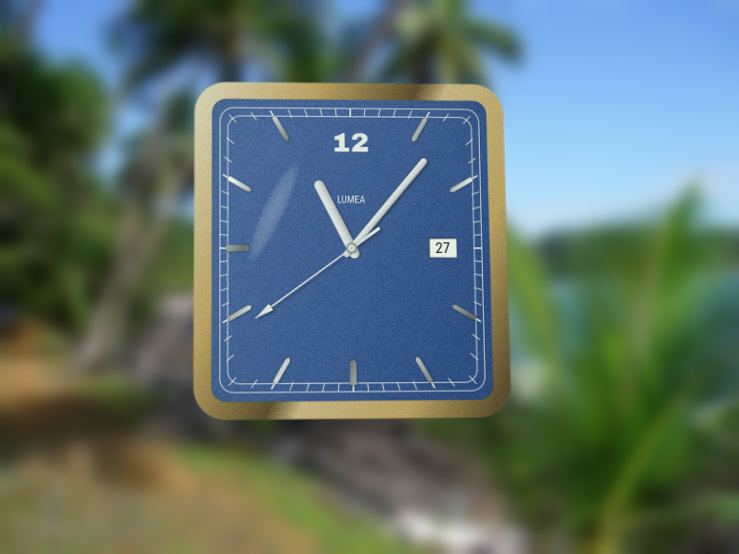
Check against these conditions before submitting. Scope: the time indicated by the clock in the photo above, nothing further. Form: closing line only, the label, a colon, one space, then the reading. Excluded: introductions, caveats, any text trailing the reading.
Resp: 11:06:39
